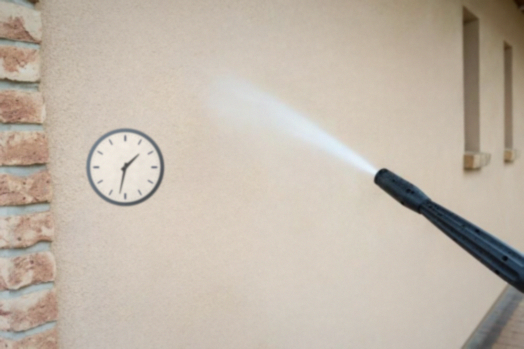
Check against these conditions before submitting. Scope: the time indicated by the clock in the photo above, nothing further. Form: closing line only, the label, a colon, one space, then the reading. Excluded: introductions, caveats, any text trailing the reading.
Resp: 1:32
